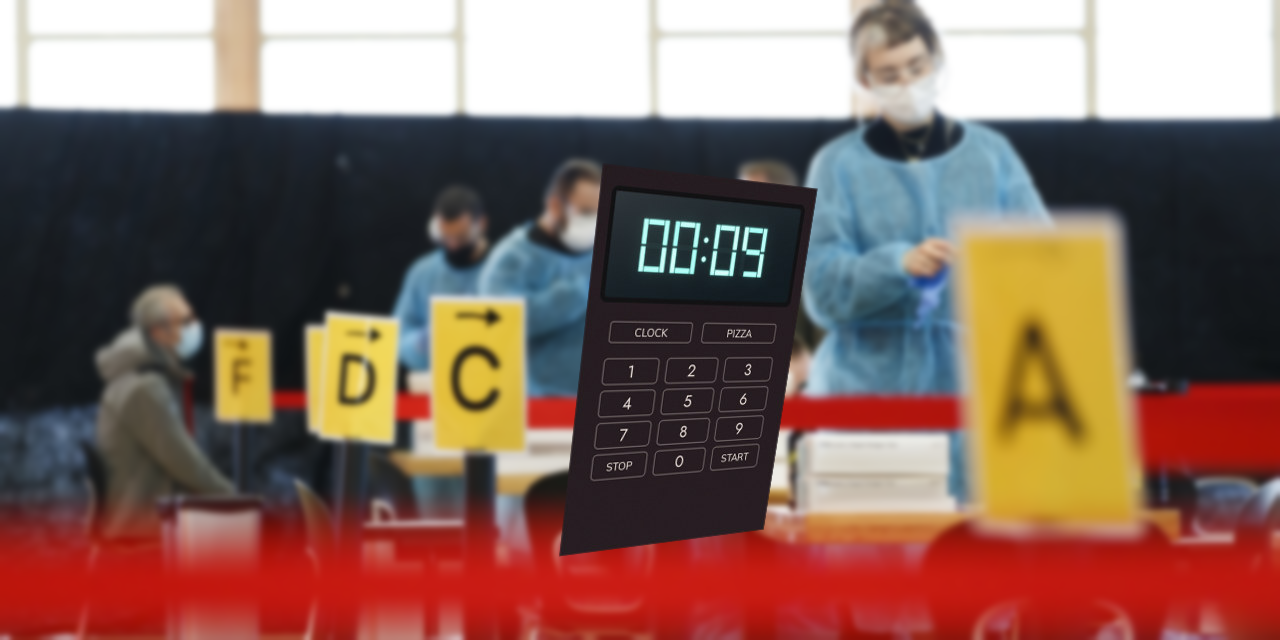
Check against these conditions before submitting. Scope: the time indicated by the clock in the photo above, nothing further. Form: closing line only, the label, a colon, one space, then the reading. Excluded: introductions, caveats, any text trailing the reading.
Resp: 0:09
